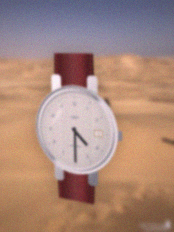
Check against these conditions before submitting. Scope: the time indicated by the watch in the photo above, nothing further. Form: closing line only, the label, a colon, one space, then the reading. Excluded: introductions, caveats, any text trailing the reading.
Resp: 4:30
